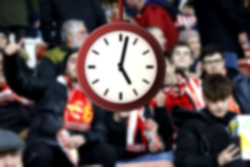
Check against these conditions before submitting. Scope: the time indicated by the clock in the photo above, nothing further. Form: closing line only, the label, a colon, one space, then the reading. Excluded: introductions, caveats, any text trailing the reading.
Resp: 5:02
